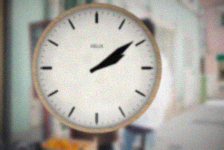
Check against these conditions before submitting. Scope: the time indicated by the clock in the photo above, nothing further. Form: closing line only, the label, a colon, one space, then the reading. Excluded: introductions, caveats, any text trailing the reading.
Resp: 2:09
